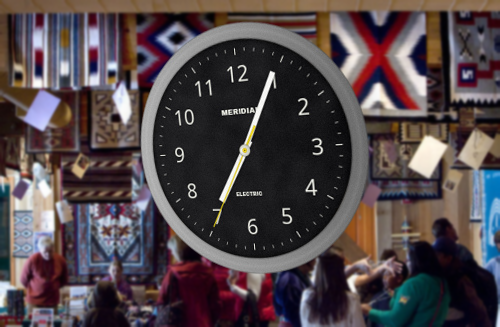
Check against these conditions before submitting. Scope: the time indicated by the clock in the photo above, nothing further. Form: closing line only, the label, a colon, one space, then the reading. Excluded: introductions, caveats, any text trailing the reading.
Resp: 7:04:35
